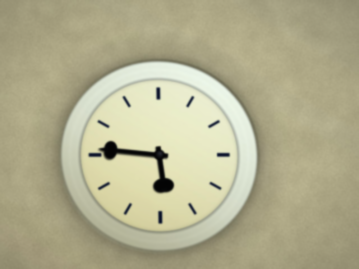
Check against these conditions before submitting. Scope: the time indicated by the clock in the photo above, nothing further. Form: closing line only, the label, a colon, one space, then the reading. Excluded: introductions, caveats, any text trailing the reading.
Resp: 5:46
